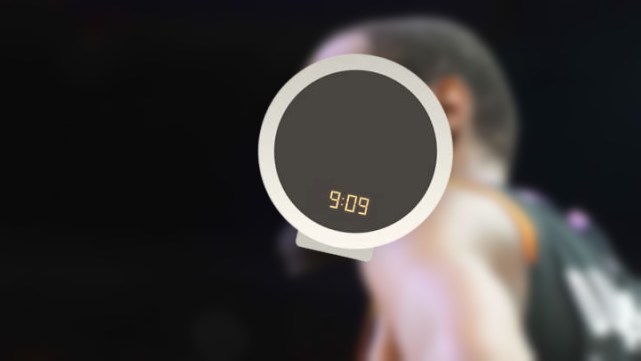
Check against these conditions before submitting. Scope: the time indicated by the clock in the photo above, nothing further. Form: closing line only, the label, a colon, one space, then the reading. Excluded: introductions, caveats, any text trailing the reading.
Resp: 9:09
